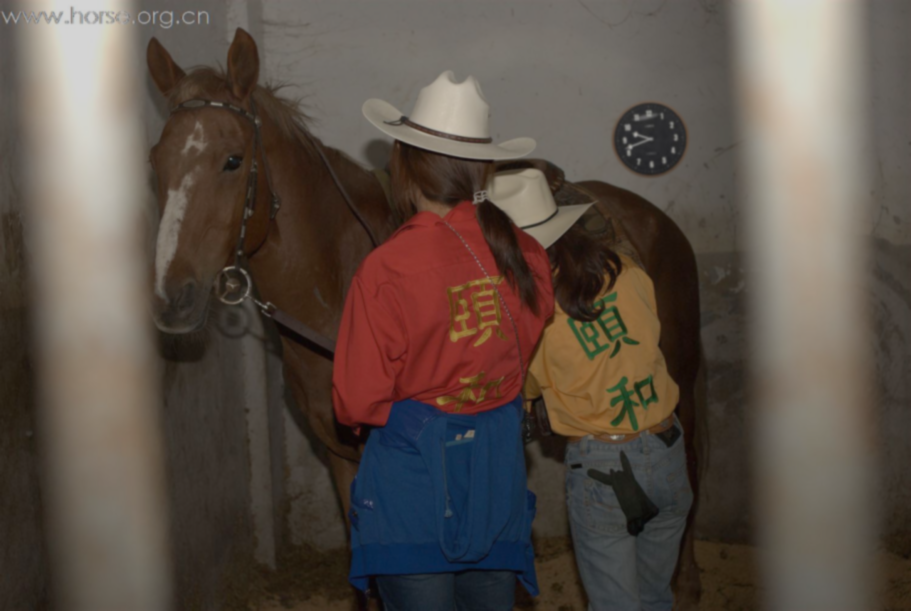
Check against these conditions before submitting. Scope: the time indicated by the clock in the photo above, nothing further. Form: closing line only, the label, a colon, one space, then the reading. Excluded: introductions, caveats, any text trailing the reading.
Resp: 9:42
